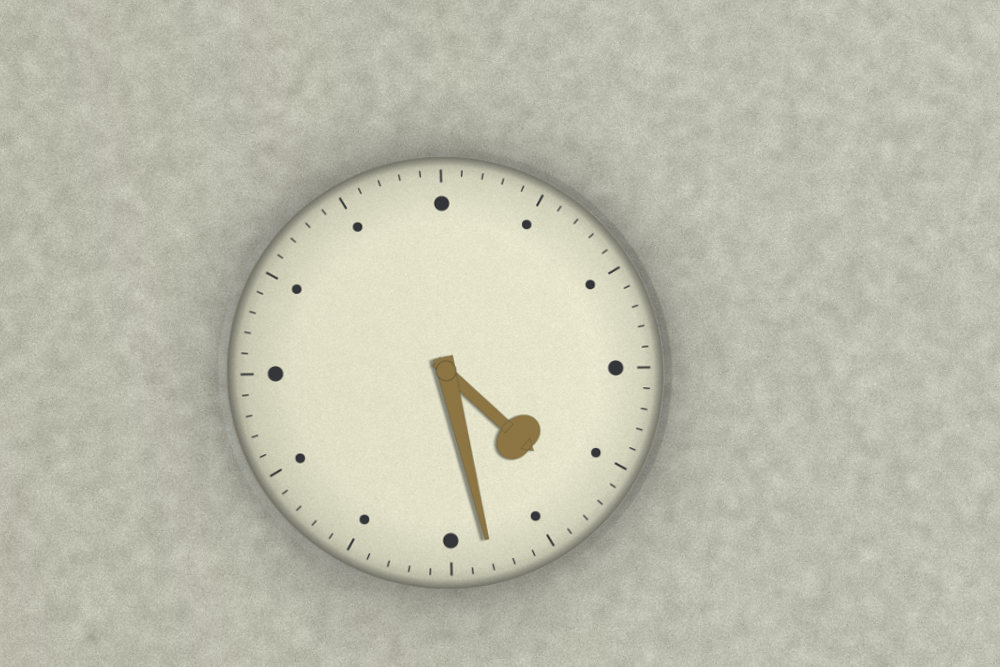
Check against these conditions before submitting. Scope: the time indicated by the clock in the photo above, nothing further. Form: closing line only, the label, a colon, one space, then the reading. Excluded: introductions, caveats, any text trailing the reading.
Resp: 4:28
